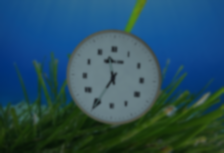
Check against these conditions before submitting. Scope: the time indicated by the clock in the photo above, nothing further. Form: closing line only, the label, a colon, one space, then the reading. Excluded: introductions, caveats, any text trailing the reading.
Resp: 11:35
